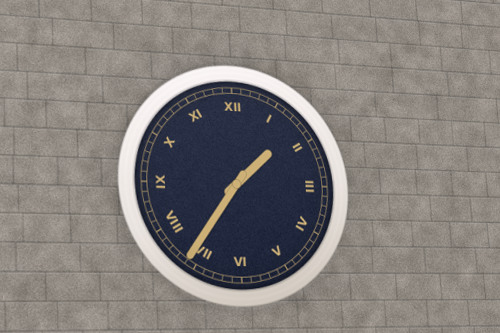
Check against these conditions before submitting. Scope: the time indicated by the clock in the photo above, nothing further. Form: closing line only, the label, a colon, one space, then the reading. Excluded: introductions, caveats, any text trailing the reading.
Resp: 1:36
